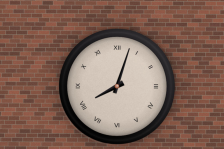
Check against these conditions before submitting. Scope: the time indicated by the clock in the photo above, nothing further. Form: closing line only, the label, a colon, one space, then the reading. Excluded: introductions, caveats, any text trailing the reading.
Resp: 8:03
